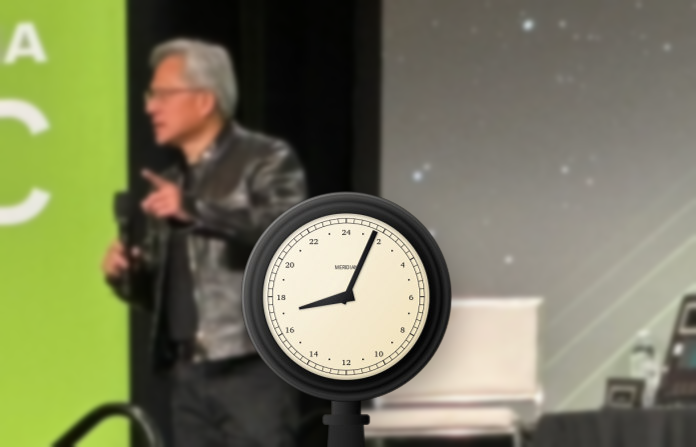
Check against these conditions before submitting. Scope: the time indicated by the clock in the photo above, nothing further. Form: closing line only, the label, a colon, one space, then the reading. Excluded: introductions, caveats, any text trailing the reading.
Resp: 17:04
